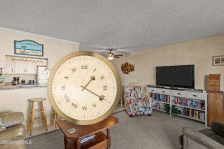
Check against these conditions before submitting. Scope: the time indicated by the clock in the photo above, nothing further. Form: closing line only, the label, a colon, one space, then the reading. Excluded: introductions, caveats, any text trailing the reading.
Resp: 1:20
